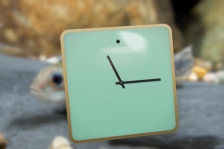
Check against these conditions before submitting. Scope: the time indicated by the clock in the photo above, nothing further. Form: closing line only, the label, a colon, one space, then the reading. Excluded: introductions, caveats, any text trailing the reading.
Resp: 11:15
